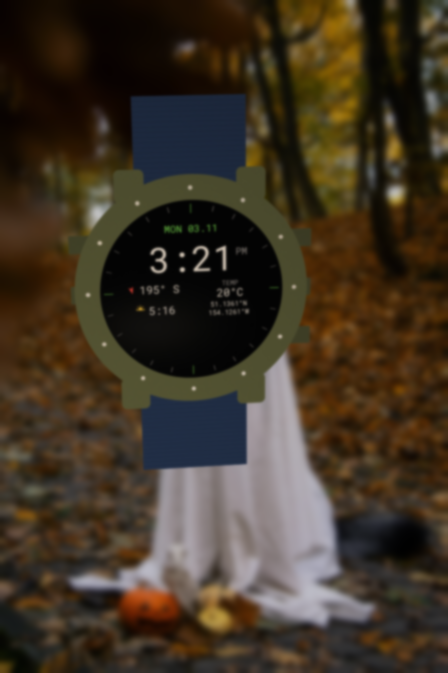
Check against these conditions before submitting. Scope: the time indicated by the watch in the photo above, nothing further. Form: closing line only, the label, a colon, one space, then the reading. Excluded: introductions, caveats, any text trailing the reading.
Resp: 3:21
